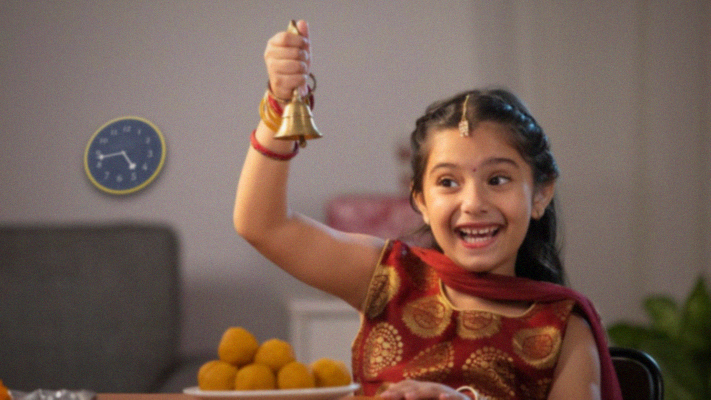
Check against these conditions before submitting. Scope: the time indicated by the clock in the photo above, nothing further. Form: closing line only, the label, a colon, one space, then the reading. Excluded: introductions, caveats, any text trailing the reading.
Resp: 4:43
